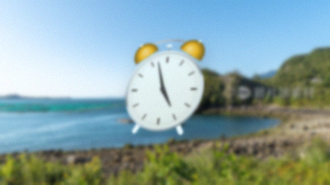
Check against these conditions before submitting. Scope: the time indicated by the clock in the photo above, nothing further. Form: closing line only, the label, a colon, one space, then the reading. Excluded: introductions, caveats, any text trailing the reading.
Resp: 4:57
